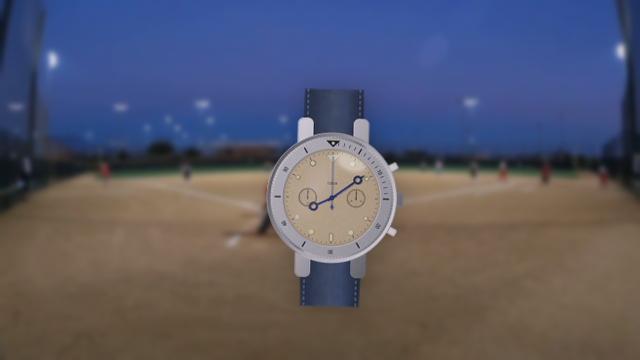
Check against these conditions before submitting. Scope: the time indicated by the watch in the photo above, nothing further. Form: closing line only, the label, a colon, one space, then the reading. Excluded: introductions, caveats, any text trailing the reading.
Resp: 8:09
